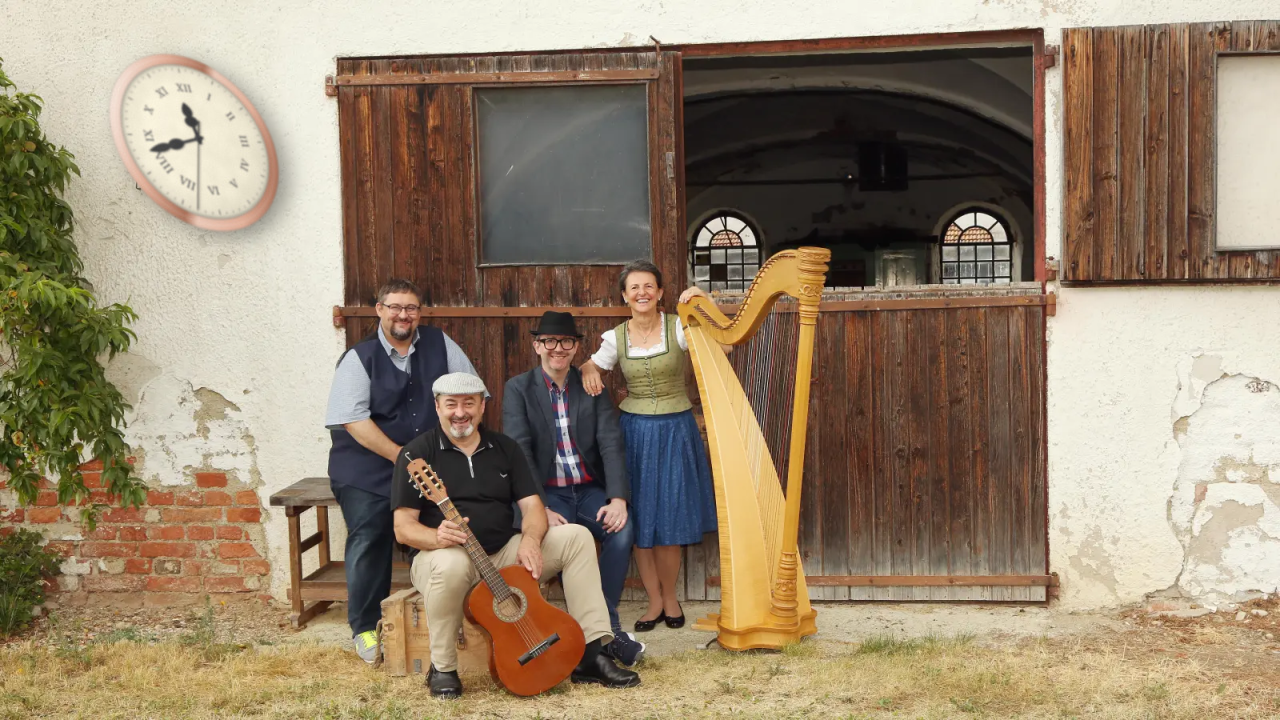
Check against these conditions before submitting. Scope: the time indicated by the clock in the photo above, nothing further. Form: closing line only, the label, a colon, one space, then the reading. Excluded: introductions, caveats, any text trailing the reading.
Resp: 11:42:33
